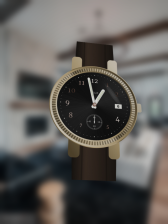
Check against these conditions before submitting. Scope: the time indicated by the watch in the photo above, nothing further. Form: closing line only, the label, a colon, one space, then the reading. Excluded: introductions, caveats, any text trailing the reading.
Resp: 12:58
